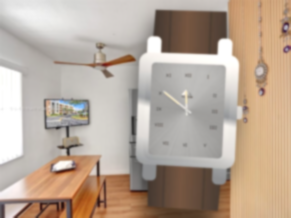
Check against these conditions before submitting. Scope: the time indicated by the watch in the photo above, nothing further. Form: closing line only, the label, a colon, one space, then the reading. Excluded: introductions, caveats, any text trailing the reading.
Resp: 11:51
